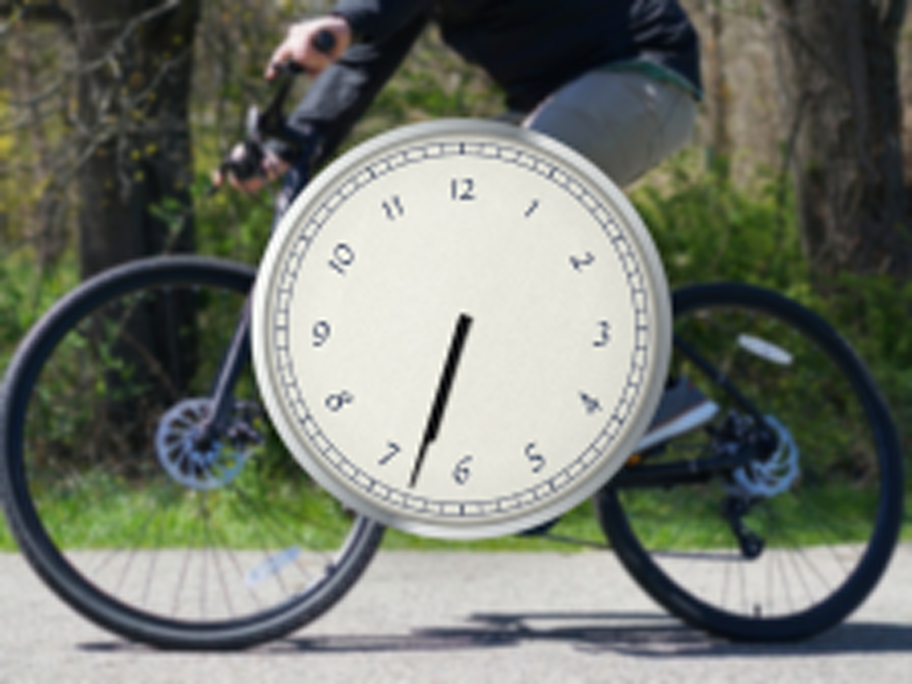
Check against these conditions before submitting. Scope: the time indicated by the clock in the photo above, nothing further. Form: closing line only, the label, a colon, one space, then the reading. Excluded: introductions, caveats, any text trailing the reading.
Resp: 6:33
